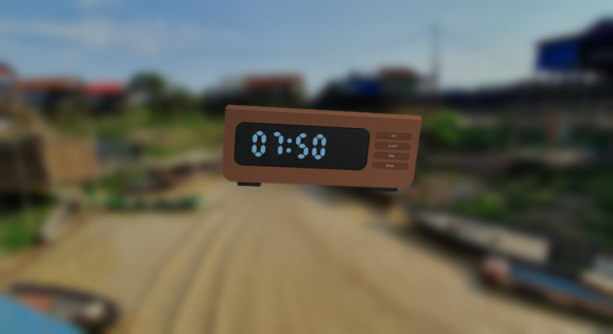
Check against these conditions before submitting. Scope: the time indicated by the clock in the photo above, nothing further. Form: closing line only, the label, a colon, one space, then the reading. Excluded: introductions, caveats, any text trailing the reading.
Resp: 7:50
